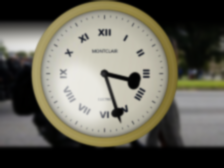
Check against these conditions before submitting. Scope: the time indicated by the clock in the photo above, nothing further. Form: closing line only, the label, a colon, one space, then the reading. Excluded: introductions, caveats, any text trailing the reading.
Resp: 3:27
